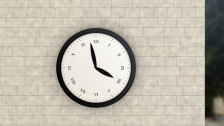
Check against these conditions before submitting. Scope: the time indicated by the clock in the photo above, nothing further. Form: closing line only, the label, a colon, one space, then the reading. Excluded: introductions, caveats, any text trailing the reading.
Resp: 3:58
